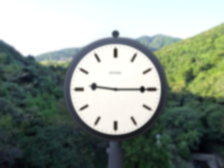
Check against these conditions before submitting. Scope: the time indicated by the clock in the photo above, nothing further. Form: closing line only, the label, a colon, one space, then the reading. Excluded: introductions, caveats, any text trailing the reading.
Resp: 9:15
